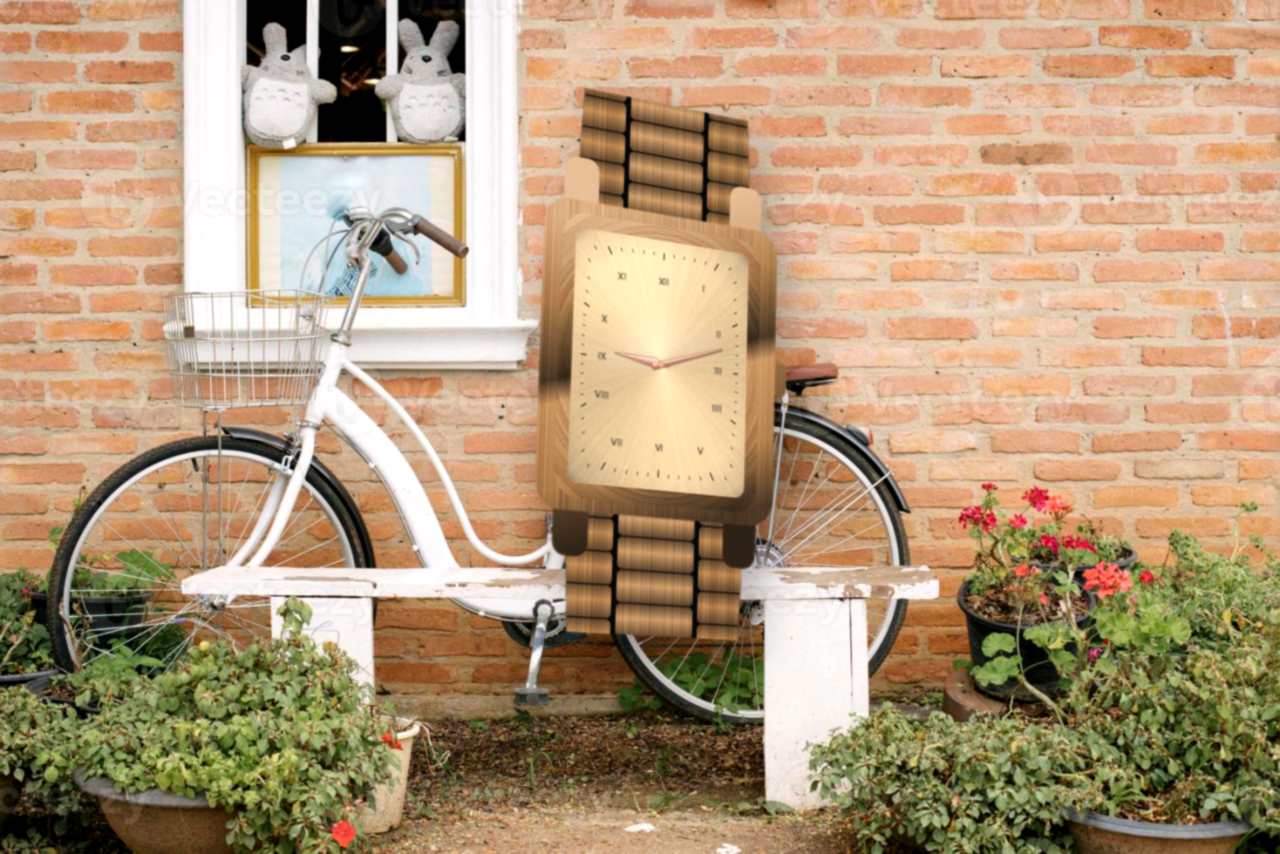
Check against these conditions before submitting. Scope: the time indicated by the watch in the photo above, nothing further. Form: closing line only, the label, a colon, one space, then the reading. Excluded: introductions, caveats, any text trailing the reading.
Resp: 9:12
